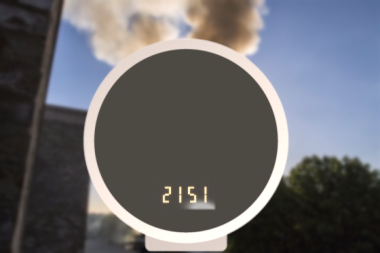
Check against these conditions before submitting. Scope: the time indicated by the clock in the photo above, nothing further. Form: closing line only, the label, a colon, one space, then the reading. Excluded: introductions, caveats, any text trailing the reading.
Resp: 21:51
